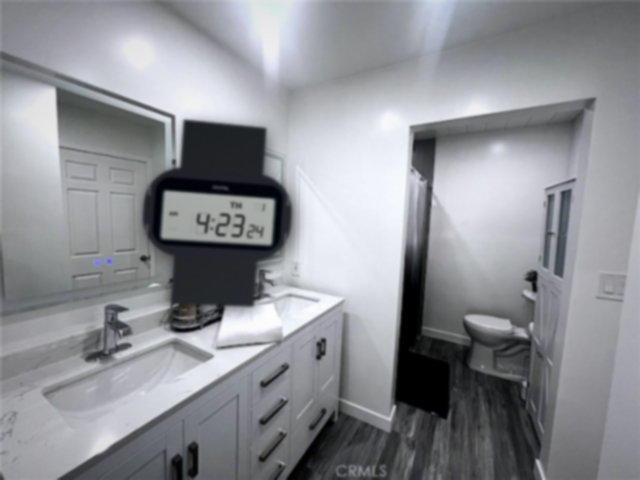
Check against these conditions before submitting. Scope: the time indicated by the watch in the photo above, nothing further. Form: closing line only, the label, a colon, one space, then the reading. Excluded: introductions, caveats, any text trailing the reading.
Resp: 4:23:24
